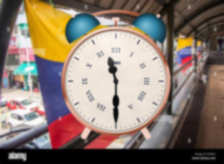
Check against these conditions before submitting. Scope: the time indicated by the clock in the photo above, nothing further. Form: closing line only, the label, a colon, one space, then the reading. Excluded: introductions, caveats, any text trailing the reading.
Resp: 11:30
